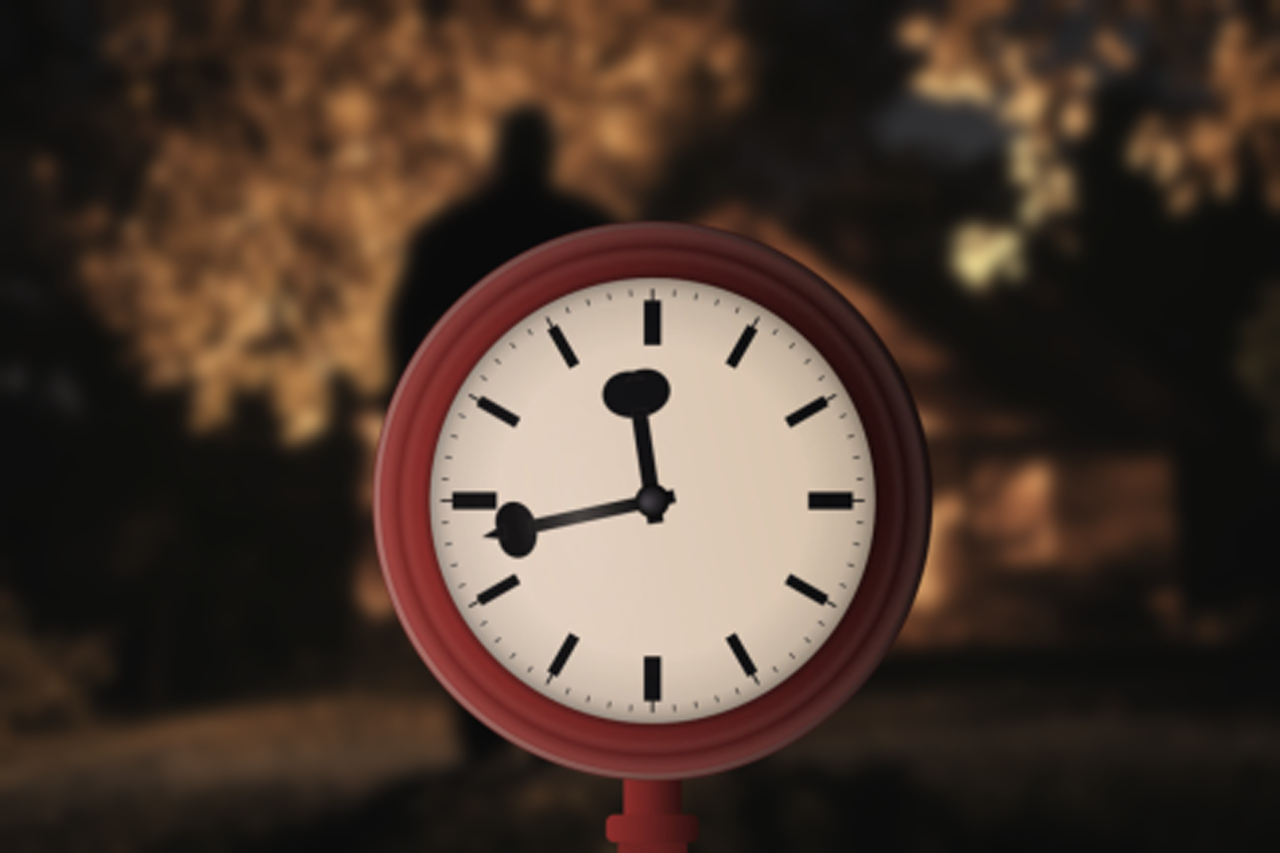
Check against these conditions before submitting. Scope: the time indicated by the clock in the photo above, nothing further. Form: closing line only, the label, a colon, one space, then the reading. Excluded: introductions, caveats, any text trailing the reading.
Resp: 11:43
